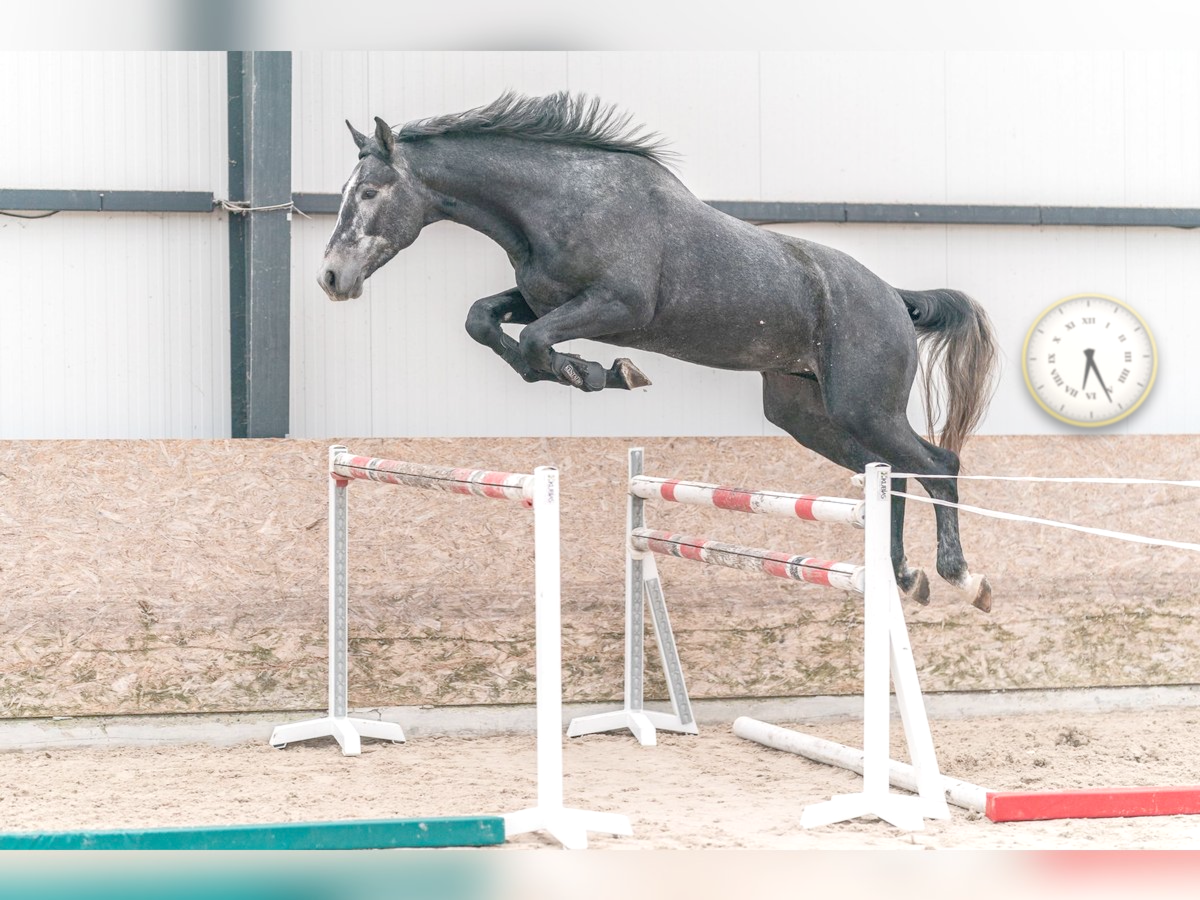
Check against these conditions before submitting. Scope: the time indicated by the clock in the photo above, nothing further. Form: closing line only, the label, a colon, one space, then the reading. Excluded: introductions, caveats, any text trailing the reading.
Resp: 6:26
